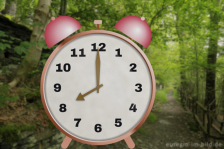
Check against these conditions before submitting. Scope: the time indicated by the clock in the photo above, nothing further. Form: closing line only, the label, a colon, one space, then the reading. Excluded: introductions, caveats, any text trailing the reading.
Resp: 8:00
